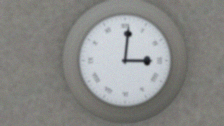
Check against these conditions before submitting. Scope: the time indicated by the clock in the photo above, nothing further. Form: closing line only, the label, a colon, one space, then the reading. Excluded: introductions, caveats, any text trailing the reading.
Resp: 3:01
